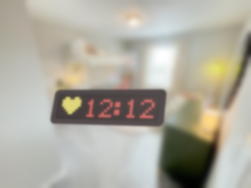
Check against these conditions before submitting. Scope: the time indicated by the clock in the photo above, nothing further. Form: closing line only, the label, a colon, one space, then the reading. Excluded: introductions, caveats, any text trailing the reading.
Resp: 12:12
